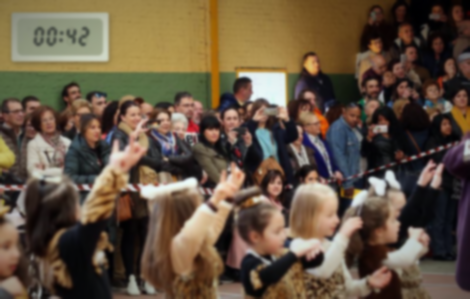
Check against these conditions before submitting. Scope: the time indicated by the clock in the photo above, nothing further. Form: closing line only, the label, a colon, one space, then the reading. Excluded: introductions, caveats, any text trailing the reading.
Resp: 0:42
